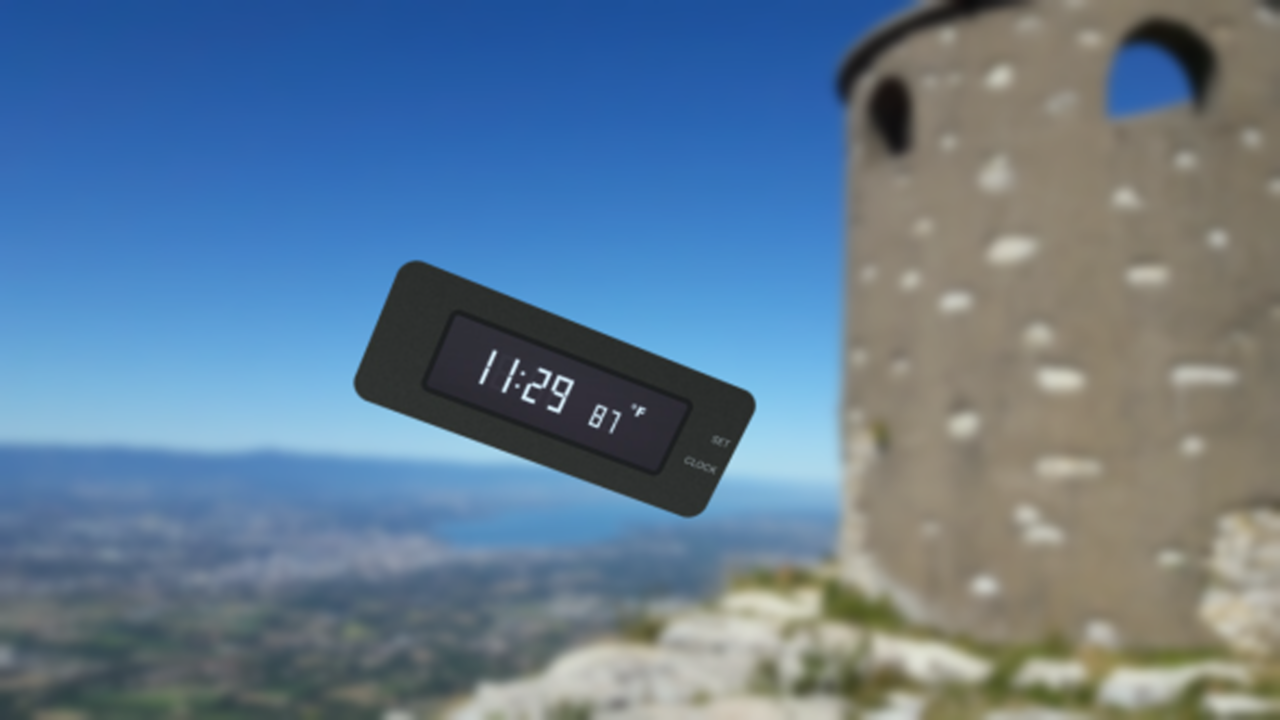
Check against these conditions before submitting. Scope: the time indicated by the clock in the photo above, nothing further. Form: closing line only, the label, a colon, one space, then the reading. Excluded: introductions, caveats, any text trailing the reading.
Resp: 11:29
